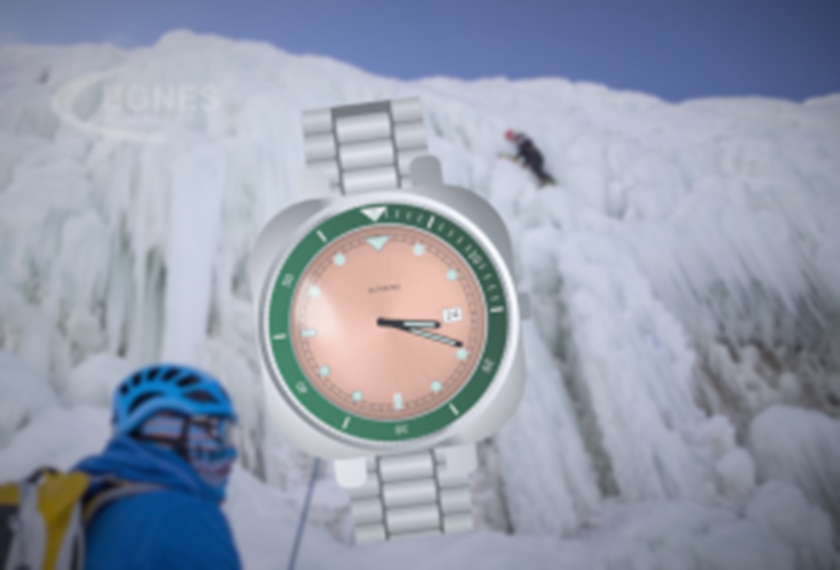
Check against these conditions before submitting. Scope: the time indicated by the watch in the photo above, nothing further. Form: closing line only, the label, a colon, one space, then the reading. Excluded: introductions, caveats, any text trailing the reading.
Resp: 3:19
